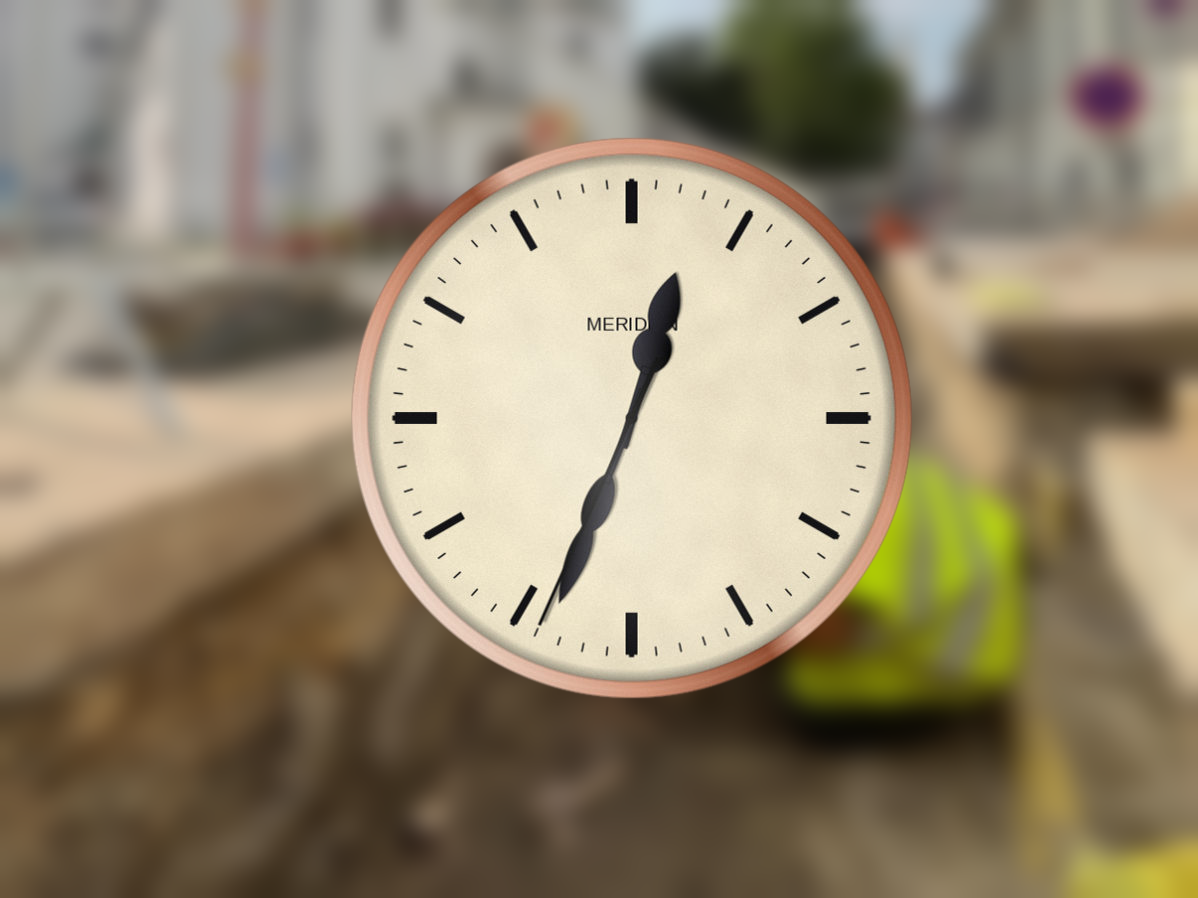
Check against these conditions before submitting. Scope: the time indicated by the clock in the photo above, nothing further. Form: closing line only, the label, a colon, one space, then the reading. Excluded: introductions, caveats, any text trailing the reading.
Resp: 12:33:34
